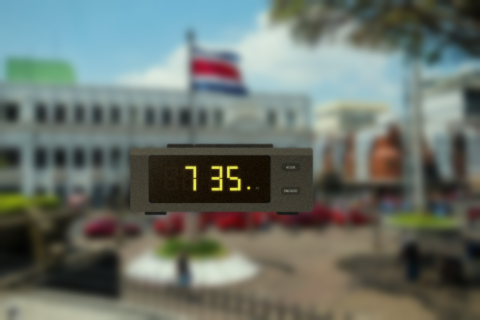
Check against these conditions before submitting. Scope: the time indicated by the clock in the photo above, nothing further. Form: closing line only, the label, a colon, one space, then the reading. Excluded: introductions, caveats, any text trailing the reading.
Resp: 7:35
